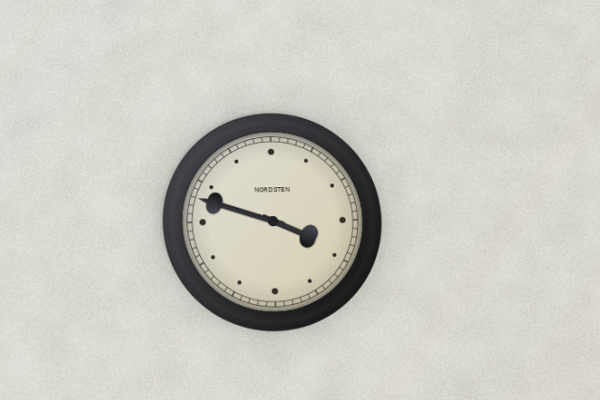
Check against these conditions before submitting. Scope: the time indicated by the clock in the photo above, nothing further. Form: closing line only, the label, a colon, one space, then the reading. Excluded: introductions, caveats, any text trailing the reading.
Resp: 3:48
